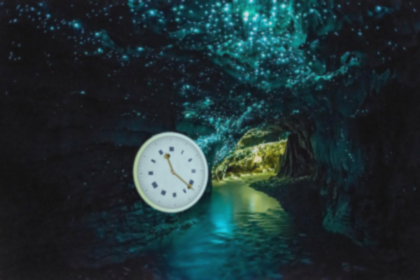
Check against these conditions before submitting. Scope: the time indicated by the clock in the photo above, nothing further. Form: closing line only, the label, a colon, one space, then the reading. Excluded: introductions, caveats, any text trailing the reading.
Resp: 11:22
